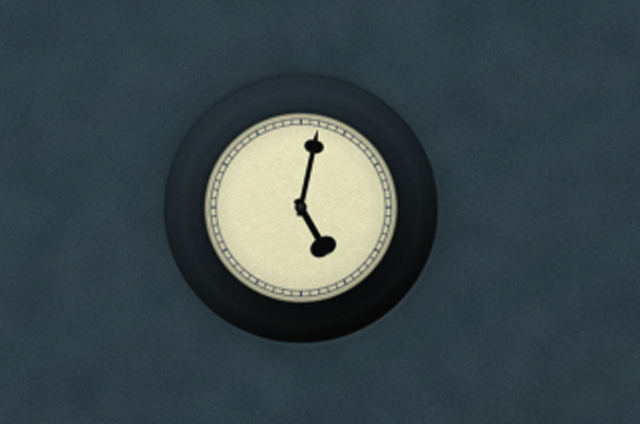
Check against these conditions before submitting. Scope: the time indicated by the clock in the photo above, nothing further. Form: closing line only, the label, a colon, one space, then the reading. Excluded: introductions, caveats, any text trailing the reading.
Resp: 5:02
